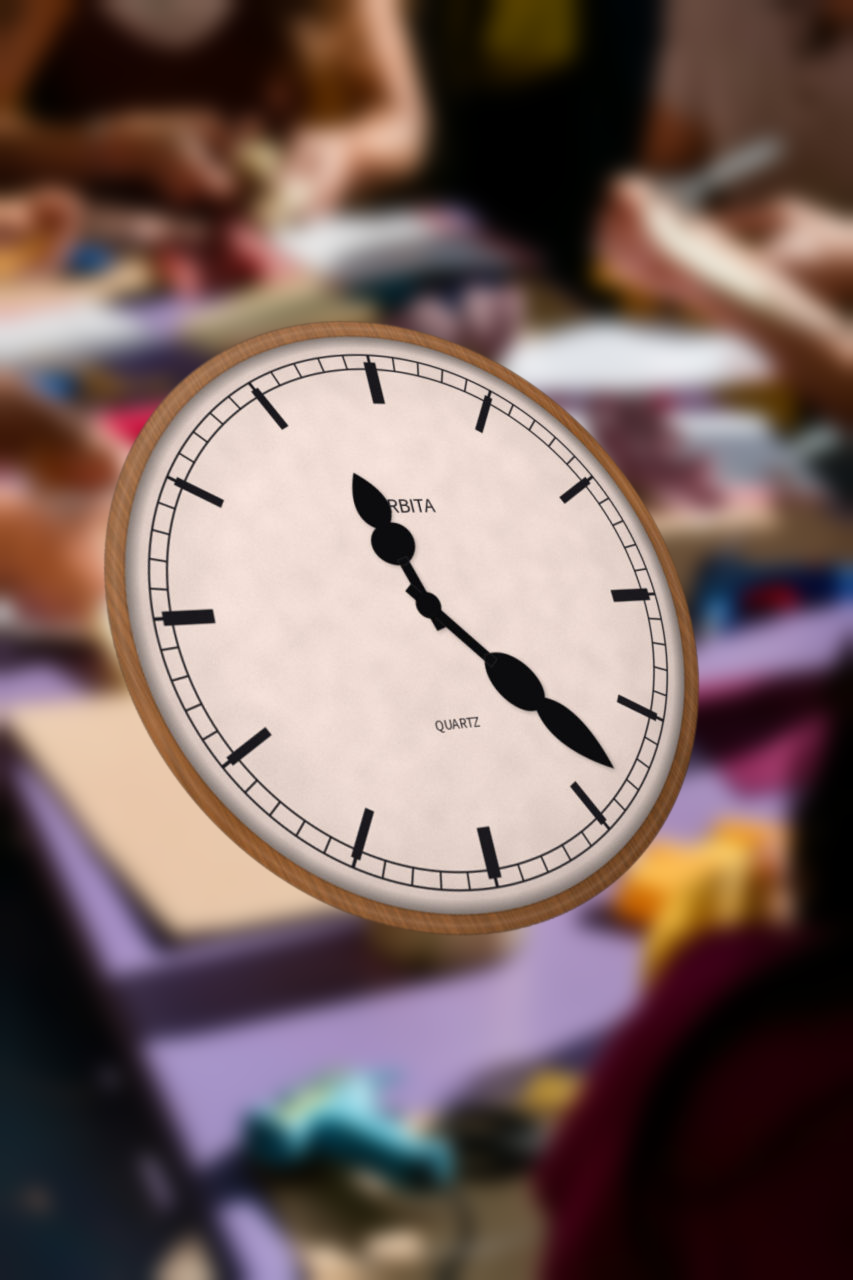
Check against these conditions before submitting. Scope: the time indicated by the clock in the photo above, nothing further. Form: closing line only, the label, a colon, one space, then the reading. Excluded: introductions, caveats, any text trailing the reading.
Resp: 11:23
